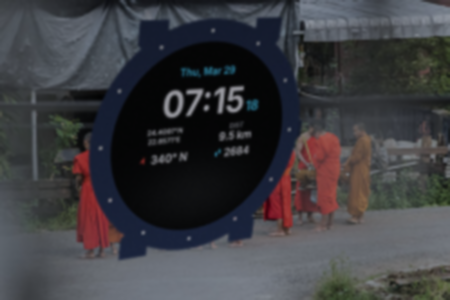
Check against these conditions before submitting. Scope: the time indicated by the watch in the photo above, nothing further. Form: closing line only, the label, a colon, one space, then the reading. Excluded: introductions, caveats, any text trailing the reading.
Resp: 7:15
